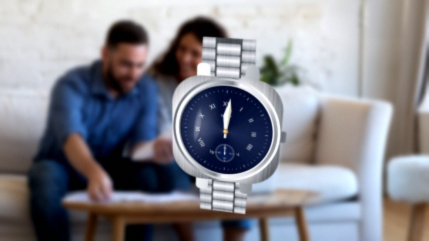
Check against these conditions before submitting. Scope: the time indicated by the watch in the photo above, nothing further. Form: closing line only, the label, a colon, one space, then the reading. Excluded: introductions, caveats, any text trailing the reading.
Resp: 12:01
